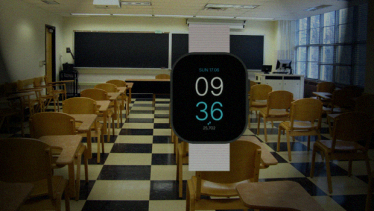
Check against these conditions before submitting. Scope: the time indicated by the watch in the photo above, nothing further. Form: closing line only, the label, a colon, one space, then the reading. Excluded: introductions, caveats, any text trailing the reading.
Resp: 9:36
